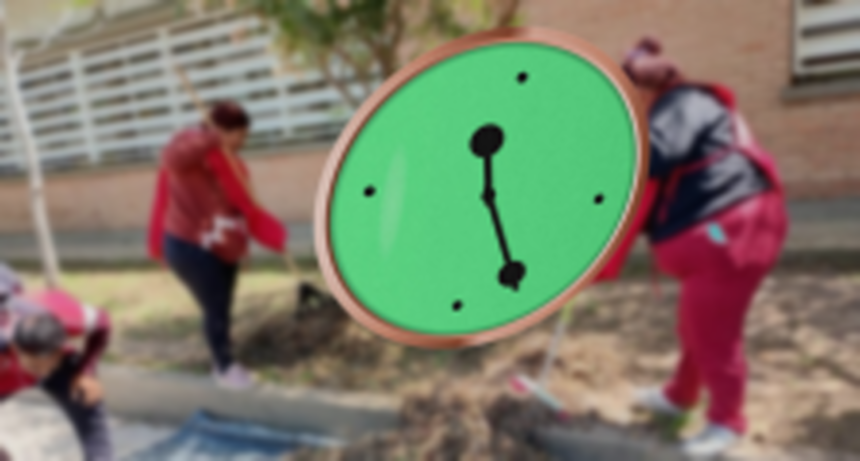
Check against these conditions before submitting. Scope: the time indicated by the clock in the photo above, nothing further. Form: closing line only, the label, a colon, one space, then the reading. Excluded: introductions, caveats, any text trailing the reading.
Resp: 11:25
